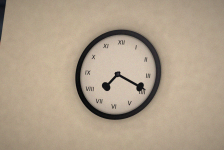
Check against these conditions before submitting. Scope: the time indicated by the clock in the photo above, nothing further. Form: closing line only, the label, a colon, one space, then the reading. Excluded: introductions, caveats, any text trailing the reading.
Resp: 7:19
